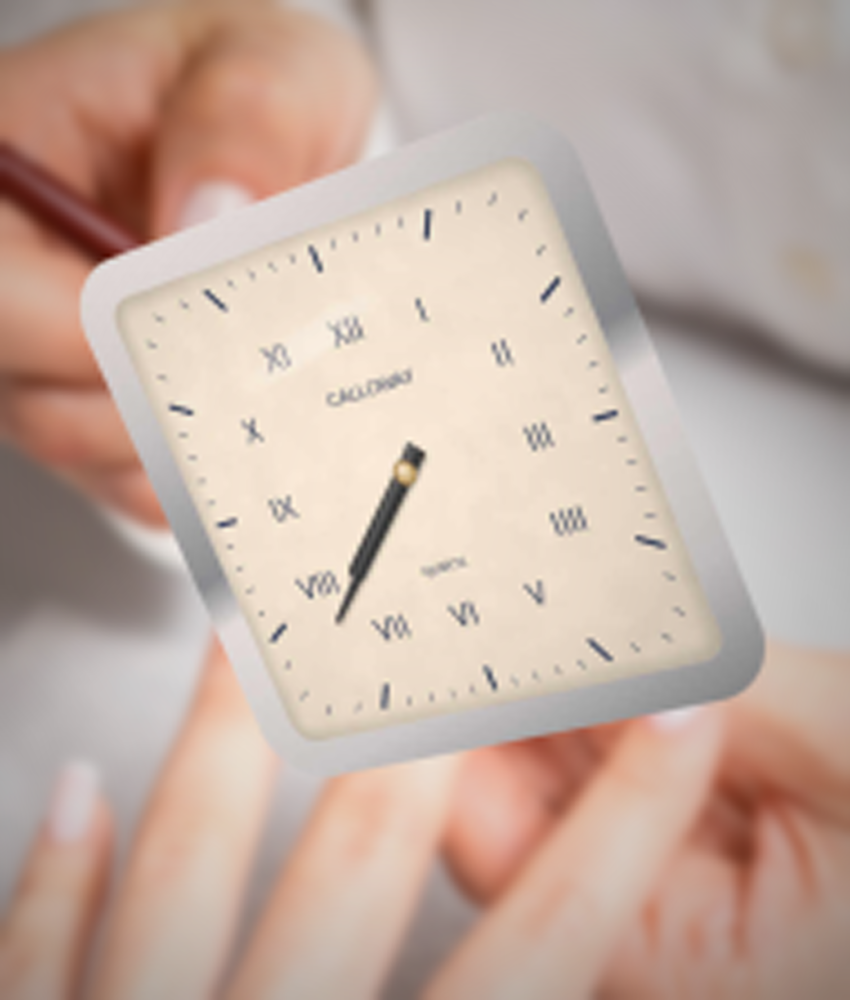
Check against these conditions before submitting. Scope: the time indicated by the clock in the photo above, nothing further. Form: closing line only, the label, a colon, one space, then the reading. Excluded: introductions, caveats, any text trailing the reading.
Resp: 7:38
